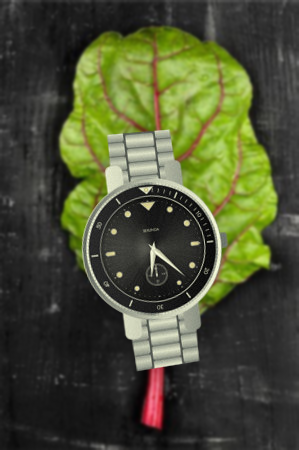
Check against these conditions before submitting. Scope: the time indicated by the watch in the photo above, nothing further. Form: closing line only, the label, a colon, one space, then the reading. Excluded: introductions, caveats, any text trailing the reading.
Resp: 6:23
